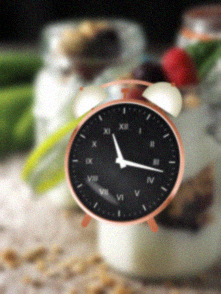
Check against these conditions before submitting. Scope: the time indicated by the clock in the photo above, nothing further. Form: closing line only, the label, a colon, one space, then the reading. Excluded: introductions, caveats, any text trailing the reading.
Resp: 11:17
